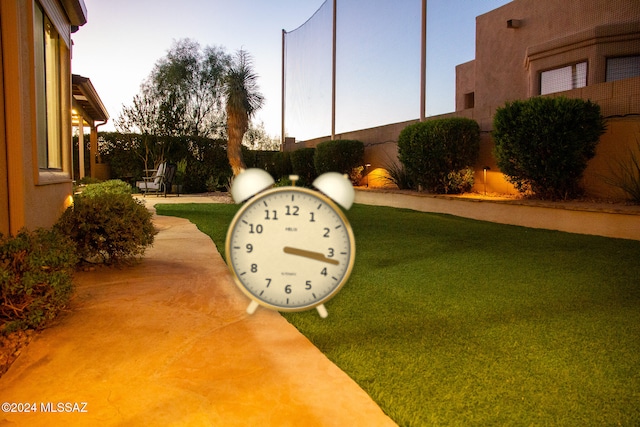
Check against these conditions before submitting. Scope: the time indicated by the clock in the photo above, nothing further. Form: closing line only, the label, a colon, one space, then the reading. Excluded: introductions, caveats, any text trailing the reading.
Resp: 3:17
